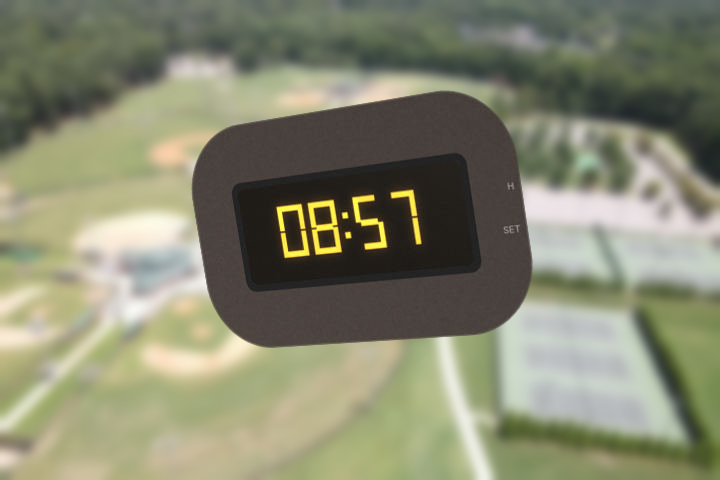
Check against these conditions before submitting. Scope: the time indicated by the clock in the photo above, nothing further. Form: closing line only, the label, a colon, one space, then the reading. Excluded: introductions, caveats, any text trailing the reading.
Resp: 8:57
